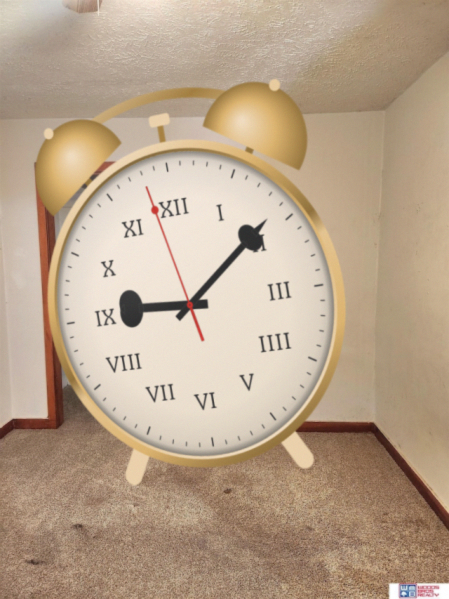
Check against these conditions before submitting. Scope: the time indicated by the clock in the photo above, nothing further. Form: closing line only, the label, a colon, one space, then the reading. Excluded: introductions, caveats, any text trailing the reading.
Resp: 9:08:58
